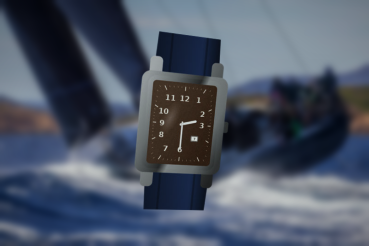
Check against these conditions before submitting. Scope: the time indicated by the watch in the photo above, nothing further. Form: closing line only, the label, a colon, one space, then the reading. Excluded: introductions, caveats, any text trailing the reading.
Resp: 2:30
